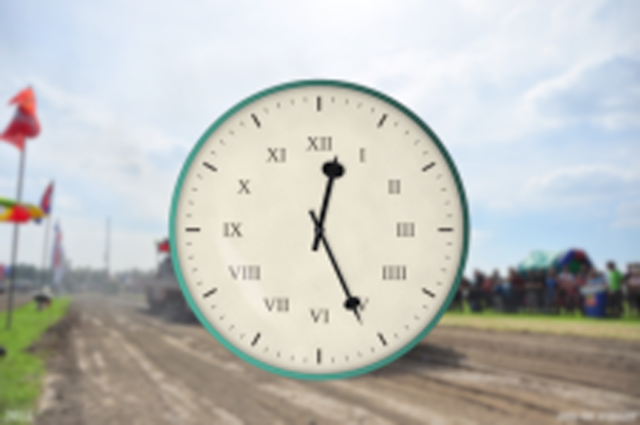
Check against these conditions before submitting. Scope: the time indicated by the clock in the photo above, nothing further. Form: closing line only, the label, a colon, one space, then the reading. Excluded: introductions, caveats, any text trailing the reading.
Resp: 12:26
